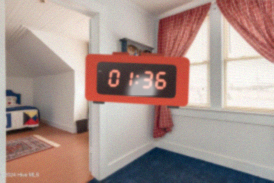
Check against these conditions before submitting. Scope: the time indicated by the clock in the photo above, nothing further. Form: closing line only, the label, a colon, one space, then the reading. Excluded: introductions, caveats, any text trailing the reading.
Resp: 1:36
